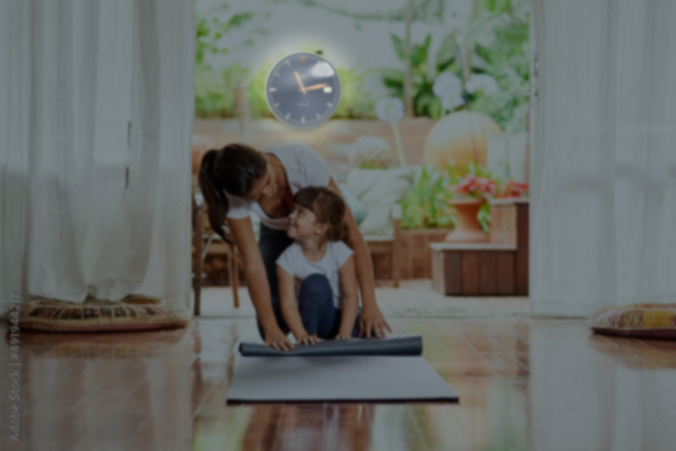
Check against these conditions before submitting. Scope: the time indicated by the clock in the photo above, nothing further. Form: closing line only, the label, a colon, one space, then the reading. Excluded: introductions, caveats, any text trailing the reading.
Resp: 11:13
